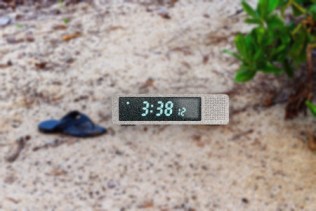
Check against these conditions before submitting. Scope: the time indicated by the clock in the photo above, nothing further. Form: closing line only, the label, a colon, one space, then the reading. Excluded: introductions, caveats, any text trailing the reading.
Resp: 3:38:12
